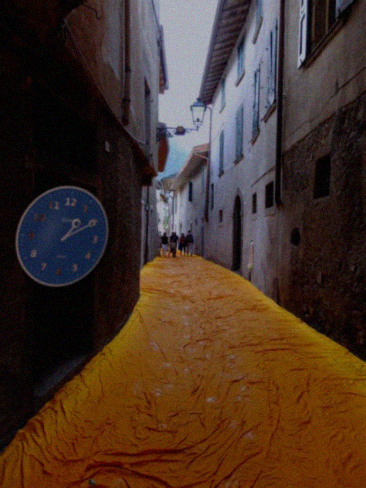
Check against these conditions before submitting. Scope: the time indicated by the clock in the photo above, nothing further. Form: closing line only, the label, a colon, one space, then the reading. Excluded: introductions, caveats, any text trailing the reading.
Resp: 1:10
